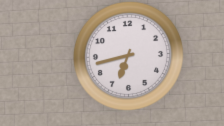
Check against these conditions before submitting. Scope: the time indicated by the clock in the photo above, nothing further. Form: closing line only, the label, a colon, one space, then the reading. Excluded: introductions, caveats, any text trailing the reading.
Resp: 6:43
